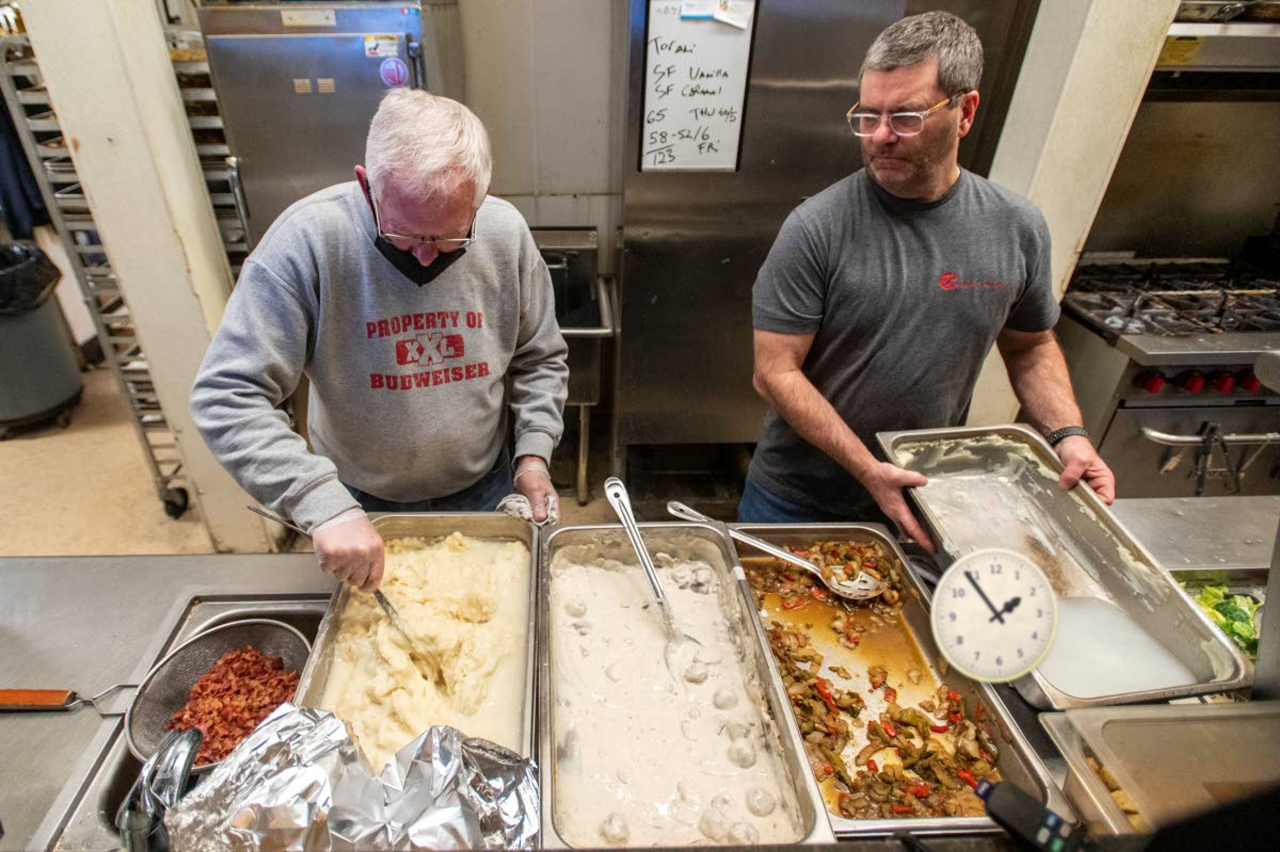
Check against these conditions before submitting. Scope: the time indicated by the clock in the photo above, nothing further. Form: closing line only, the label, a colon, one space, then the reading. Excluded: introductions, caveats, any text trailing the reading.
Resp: 1:54
